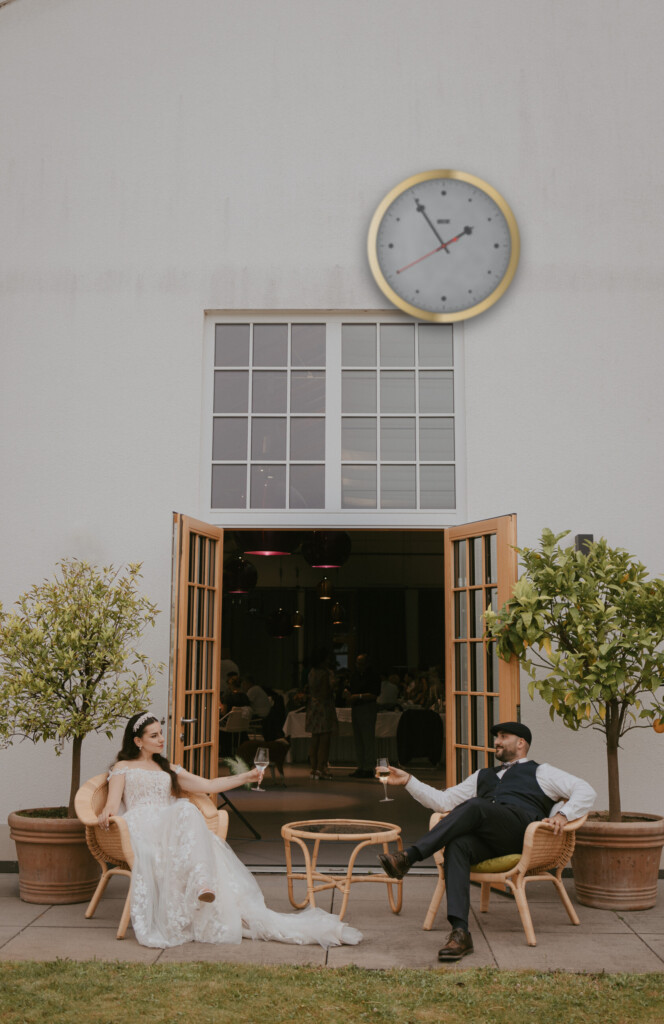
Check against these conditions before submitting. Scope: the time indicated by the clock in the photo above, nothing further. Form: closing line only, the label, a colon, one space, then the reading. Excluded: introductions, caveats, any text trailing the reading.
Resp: 1:54:40
